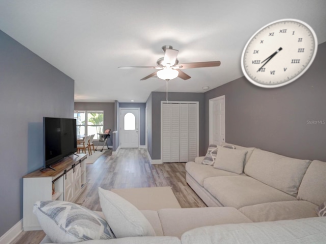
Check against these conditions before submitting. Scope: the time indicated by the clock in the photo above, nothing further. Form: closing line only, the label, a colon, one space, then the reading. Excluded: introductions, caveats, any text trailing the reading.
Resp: 7:36
